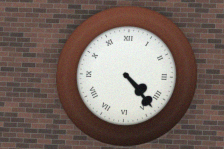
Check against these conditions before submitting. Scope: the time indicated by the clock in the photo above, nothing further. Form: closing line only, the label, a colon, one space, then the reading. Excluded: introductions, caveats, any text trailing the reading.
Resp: 4:23
